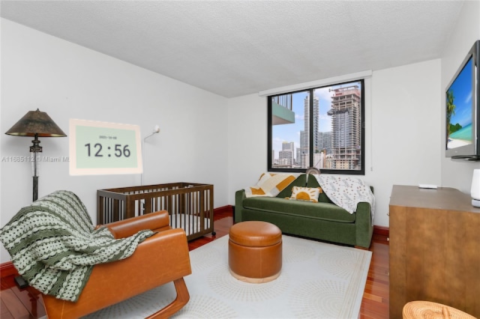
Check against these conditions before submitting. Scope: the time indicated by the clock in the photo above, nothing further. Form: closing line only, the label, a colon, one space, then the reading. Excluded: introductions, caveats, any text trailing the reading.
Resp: 12:56
